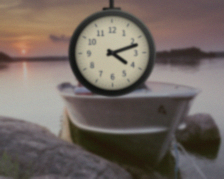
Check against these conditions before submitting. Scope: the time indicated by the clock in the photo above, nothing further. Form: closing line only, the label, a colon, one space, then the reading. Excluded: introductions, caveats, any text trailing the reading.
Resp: 4:12
